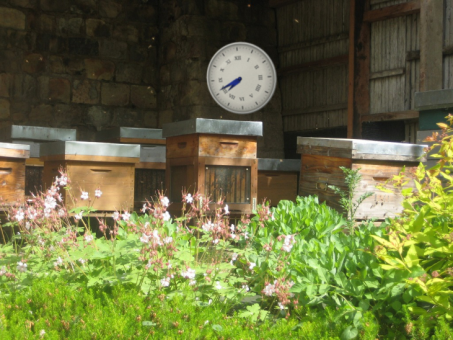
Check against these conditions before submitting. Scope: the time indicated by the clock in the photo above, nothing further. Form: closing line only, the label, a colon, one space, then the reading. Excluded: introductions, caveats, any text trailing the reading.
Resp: 7:41
